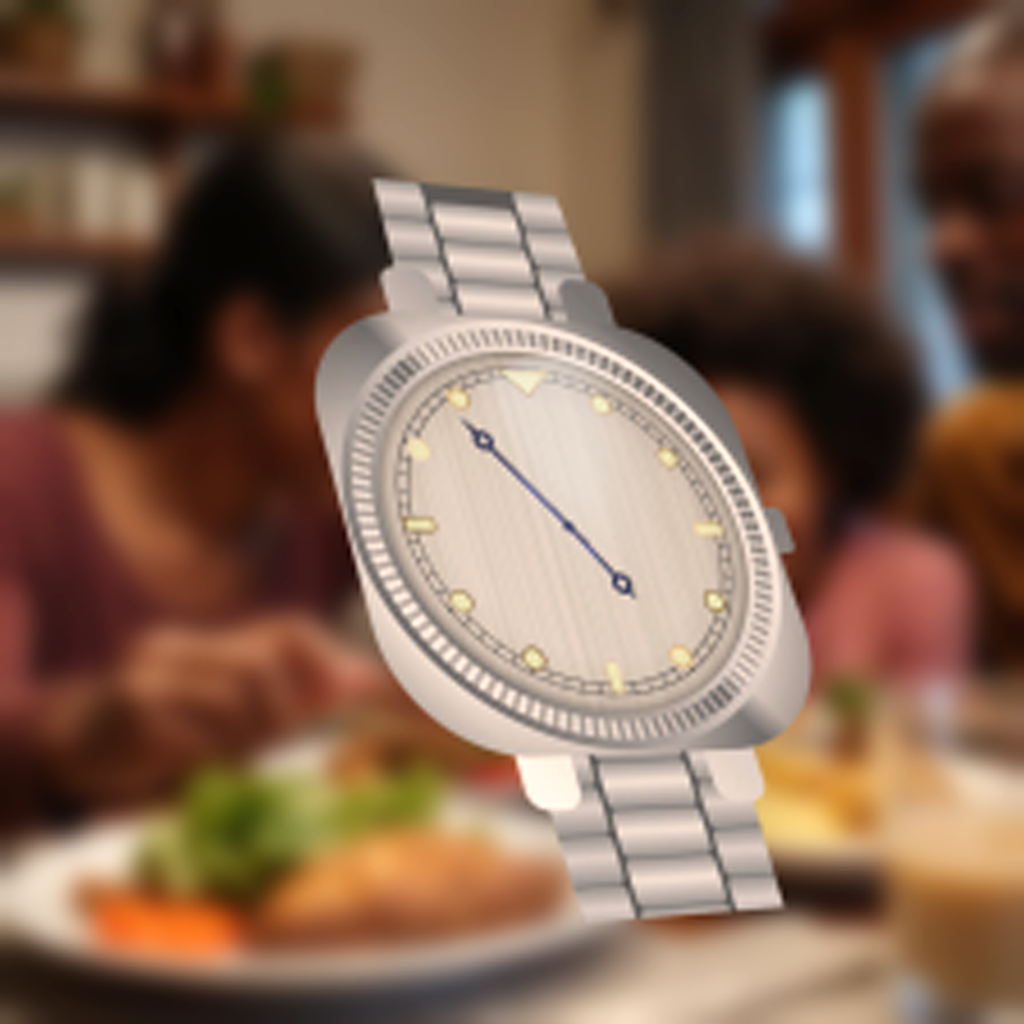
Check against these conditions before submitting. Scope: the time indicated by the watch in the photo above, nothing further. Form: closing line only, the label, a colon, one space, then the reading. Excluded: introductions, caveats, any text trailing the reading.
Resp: 4:54
